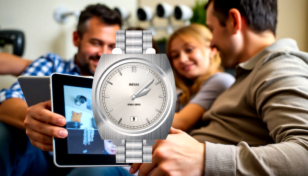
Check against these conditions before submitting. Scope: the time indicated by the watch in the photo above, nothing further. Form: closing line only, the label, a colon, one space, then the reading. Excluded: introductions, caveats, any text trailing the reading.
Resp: 2:08
